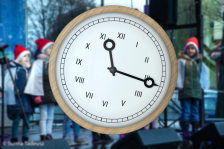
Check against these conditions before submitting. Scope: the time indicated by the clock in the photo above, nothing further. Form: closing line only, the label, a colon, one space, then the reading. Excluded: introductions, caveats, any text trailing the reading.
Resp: 11:16
